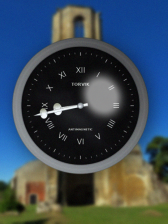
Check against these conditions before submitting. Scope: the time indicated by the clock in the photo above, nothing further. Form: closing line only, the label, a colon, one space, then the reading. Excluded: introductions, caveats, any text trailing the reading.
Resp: 8:43
